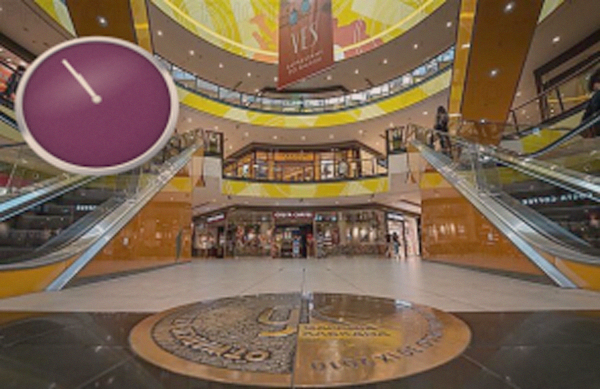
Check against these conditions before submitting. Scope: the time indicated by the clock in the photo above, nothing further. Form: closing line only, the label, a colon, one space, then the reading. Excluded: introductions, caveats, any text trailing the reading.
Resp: 10:54
